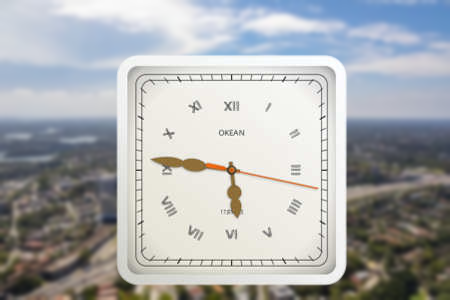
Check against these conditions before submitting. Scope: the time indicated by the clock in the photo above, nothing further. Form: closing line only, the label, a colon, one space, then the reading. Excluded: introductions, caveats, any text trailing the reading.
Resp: 5:46:17
